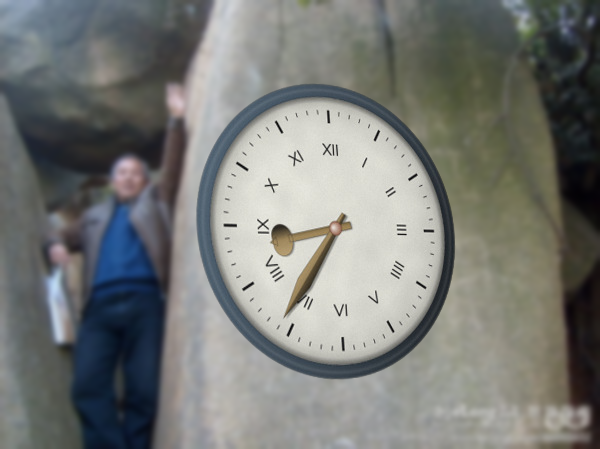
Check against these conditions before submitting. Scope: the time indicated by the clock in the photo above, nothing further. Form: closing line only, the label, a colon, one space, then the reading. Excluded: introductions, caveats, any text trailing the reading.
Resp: 8:36
